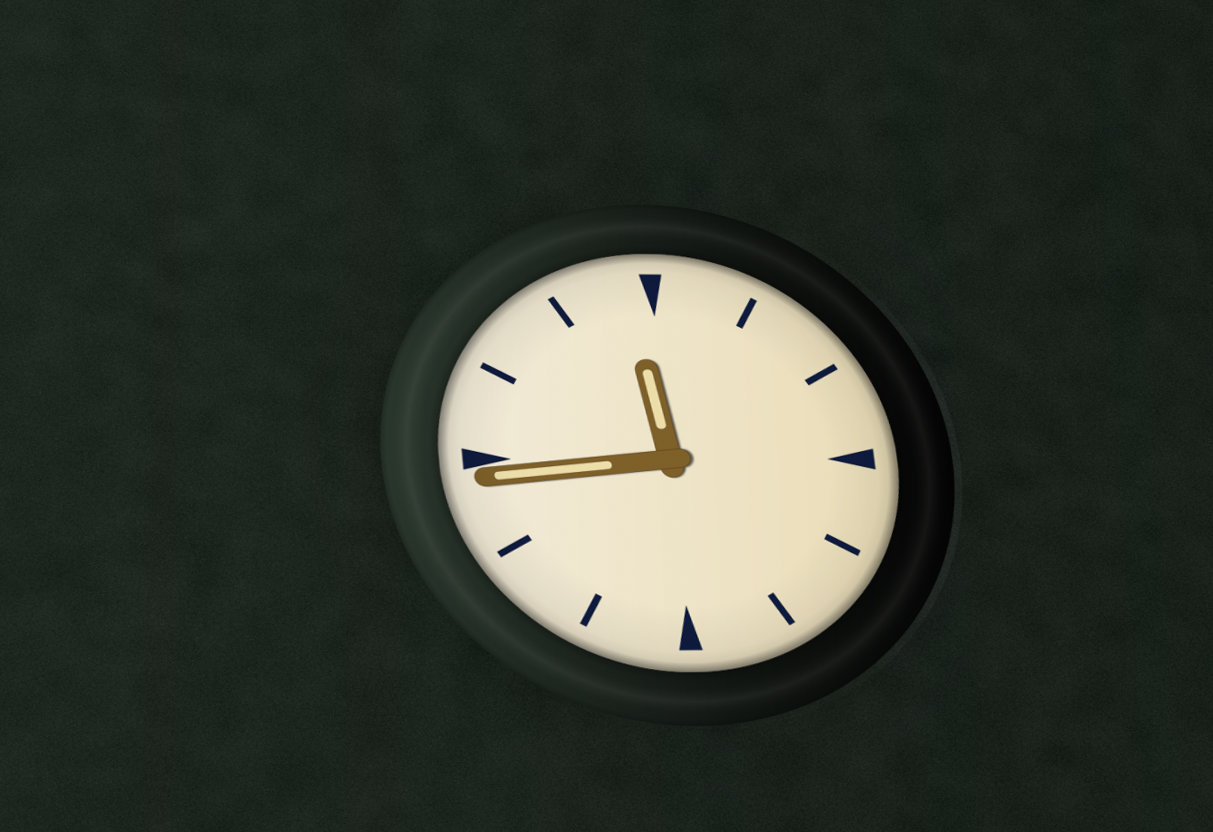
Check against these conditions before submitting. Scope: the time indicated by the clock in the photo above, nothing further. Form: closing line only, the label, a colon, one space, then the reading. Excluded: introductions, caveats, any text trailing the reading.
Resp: 11:44
